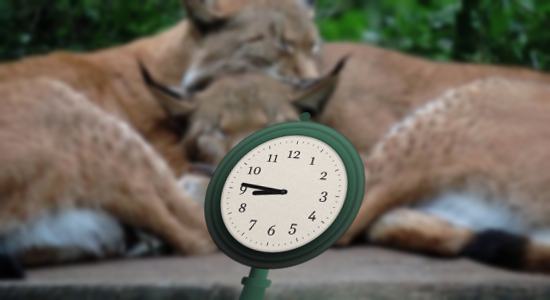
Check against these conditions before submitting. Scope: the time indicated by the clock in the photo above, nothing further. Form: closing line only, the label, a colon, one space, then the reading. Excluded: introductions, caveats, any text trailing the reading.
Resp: 8:46
